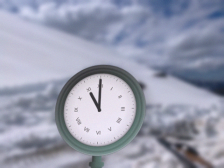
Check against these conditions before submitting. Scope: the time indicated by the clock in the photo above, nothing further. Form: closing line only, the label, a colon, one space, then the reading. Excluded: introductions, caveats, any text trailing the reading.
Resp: 11:00
